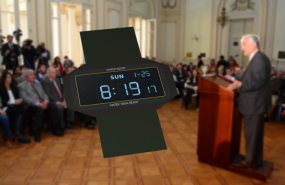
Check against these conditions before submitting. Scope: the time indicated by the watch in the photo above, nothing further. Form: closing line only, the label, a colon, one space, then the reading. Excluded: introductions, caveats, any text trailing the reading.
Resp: 8:19:17
